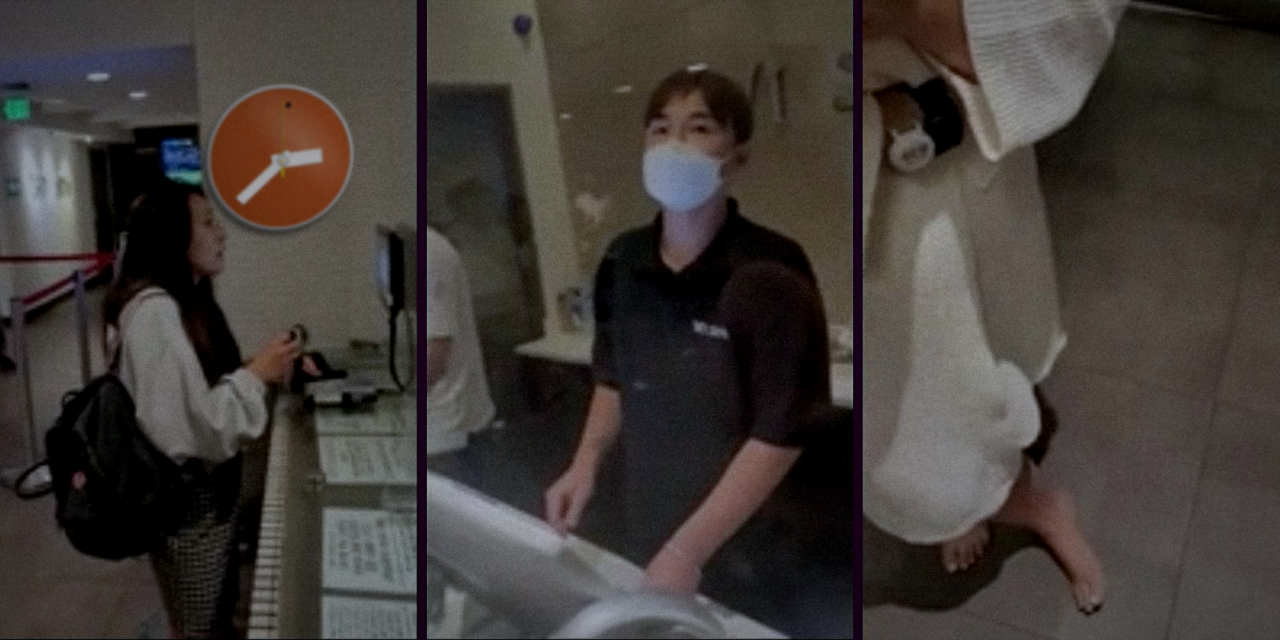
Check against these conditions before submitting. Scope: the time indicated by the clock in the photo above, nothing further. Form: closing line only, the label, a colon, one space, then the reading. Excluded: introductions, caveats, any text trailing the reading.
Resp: 2:36:59
